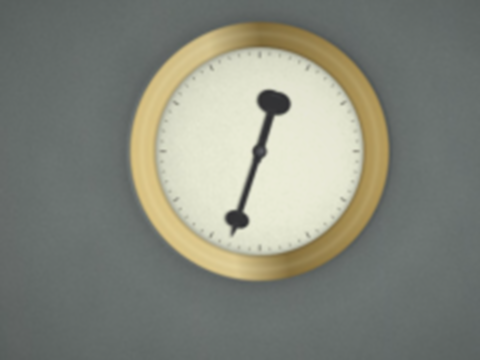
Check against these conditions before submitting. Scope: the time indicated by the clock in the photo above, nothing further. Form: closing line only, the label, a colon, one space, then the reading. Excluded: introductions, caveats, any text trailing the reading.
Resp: 12:33
